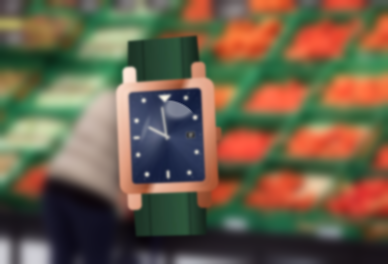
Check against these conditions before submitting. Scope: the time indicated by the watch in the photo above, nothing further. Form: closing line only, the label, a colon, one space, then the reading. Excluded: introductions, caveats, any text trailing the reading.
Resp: 9:59
